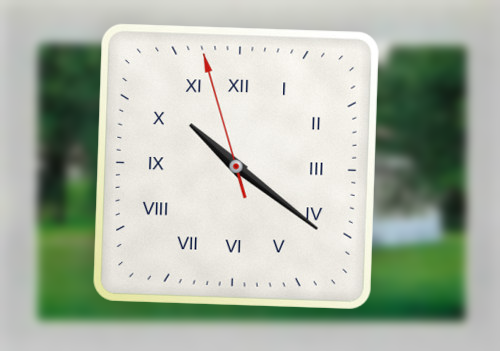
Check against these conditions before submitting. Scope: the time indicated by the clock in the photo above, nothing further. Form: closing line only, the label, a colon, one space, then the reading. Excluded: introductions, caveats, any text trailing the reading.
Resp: 10:20:57
